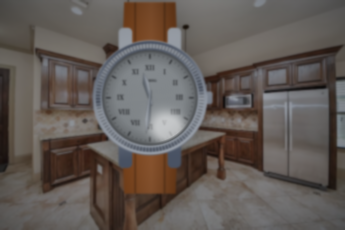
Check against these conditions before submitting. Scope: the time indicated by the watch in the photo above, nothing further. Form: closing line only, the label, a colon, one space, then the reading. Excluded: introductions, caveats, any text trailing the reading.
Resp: 11:31
